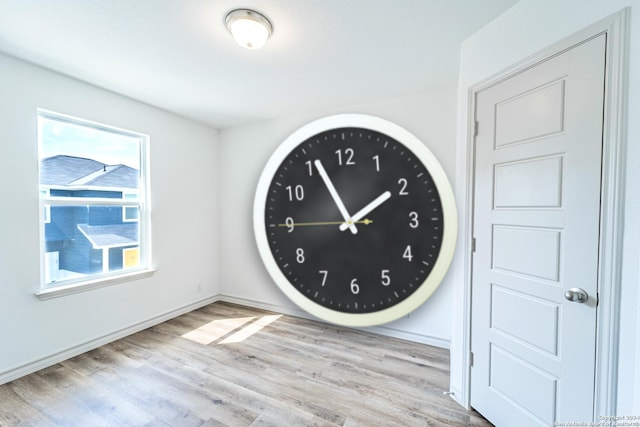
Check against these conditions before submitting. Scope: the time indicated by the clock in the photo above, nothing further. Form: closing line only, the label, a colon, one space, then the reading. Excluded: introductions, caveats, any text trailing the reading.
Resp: 1:55:45
